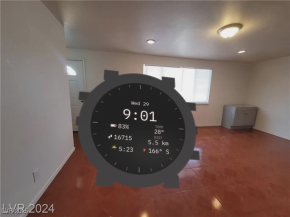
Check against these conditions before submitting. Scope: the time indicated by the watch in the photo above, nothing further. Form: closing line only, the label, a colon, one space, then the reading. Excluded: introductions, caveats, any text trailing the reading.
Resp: 9:01
